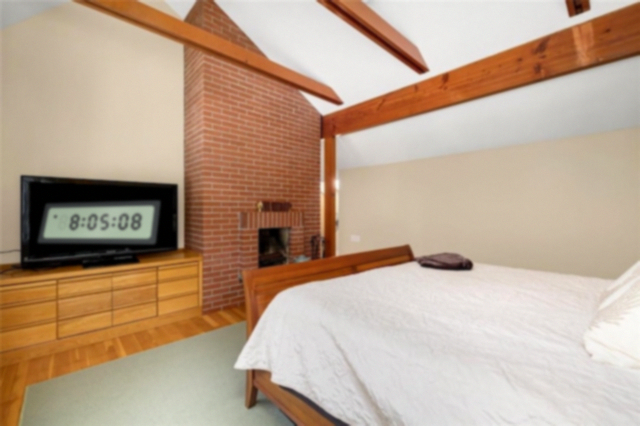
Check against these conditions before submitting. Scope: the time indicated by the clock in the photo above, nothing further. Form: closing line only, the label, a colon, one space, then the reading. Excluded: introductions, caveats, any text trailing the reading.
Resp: 8:05:08
